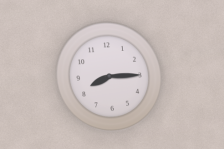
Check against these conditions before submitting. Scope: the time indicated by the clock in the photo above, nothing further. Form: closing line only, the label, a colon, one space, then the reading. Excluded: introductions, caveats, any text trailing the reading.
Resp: 8:15
